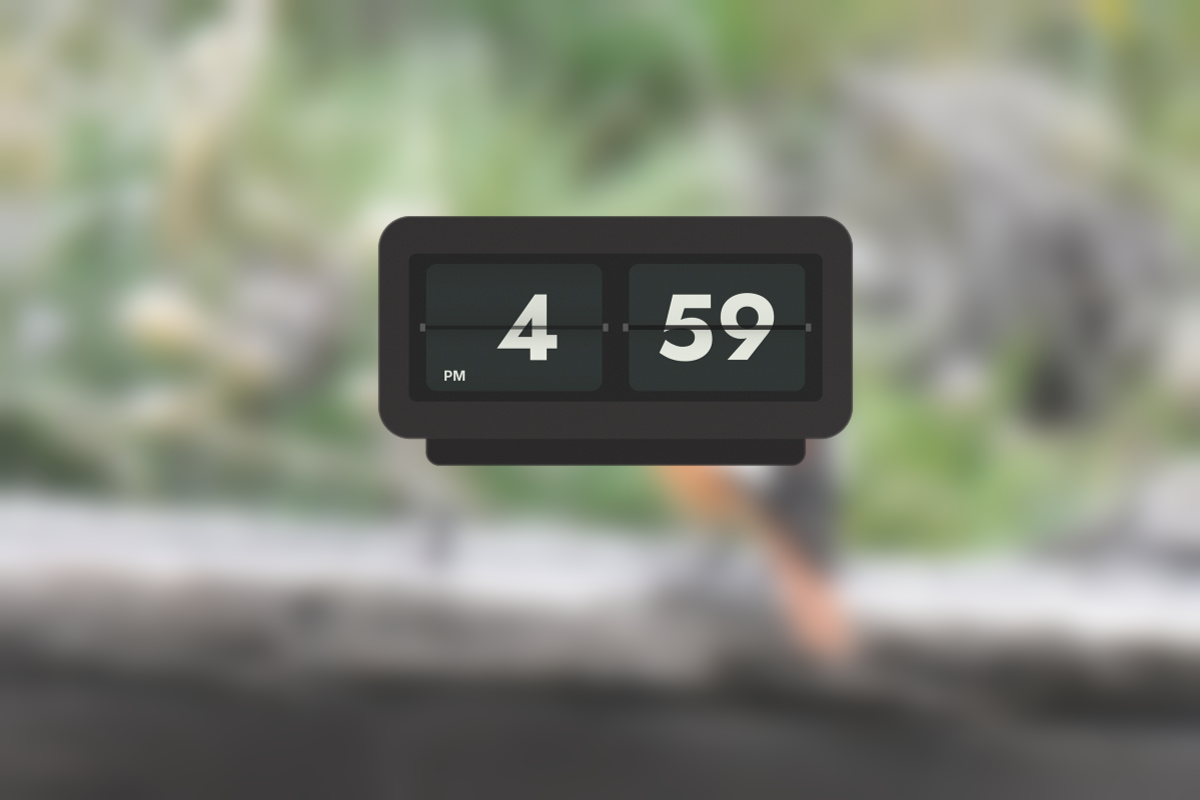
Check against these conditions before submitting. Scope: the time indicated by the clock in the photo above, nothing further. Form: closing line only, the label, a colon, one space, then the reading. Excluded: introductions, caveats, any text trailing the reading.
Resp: 4:59
